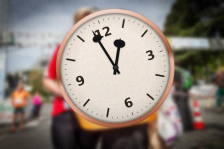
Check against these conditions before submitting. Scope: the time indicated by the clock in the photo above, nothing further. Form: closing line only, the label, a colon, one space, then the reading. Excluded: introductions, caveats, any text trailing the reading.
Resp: 12:58
